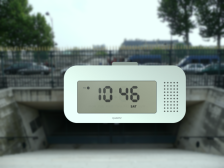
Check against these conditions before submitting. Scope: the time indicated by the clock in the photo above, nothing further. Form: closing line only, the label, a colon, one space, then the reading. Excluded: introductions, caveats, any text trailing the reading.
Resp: 10:46
